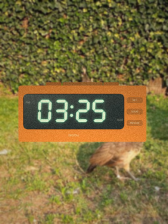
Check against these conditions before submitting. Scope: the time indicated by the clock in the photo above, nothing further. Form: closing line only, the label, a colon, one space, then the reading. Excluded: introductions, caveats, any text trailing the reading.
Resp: 3:25
